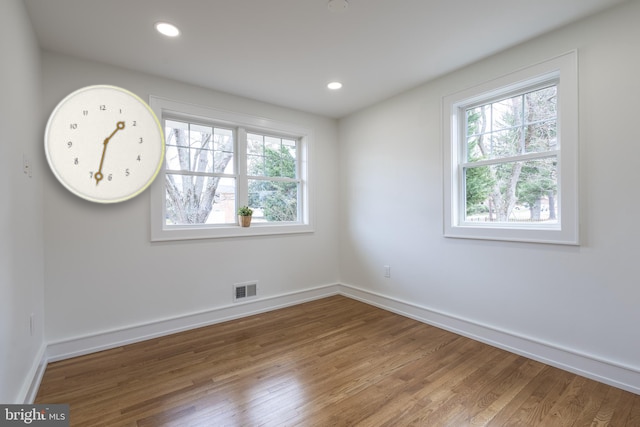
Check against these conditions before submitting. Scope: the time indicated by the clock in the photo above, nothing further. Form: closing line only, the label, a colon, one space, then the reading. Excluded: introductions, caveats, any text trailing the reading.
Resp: 1:33
